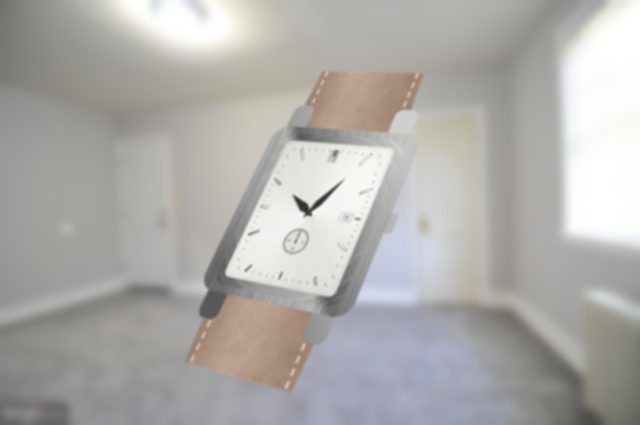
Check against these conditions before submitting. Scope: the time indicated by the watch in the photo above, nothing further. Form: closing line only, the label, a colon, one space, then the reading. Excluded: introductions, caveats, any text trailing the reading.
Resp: 10:05
